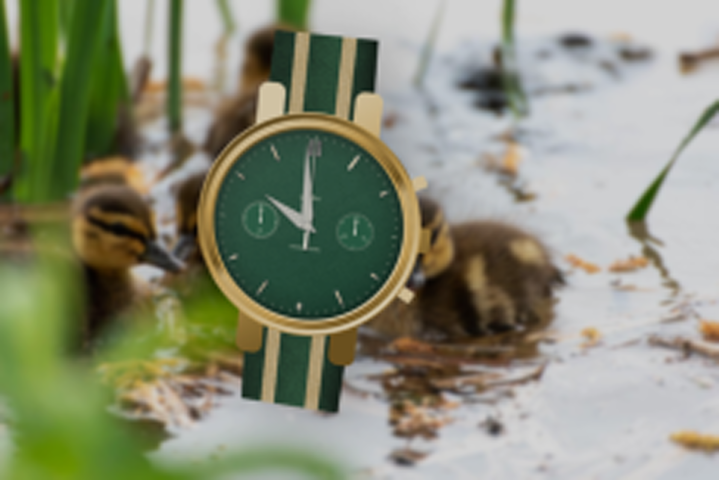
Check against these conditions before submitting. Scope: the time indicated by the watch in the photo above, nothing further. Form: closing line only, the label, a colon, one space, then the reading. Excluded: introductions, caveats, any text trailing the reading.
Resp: 9:59
